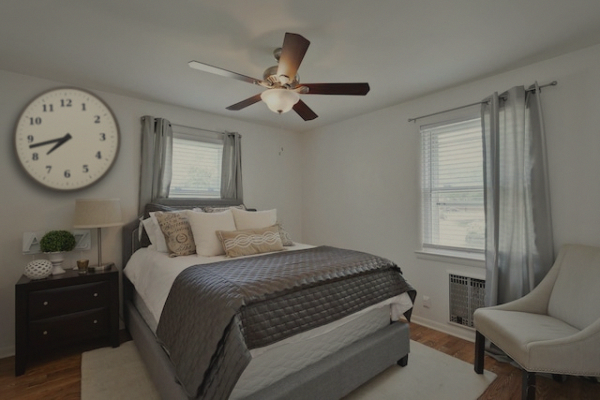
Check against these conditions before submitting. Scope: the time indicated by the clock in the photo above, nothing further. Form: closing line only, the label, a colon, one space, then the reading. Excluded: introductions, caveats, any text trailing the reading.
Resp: 7:43
